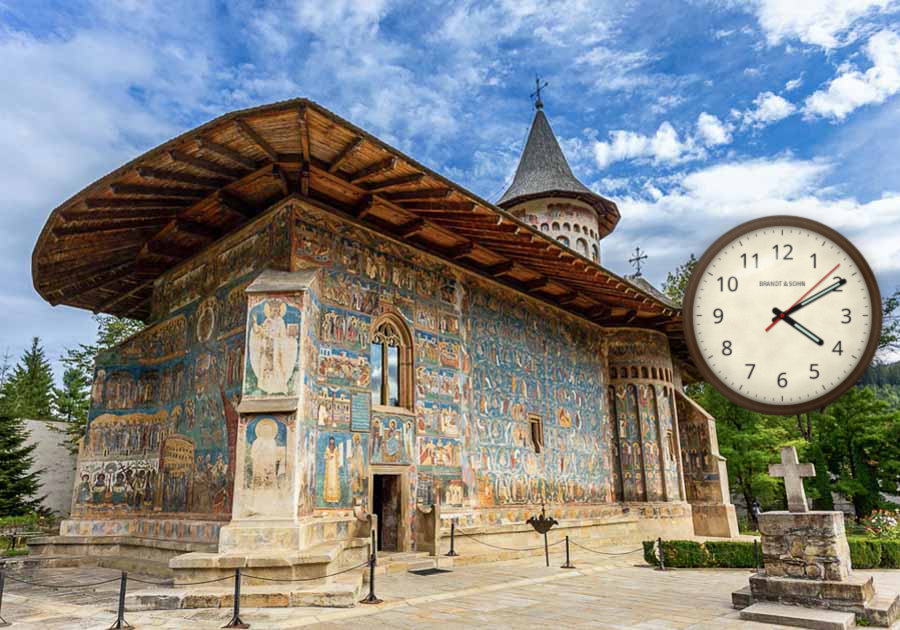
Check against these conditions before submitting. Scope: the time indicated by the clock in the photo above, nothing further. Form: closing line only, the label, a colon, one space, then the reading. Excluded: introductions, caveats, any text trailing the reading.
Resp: 4:10:08
